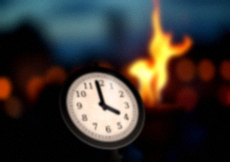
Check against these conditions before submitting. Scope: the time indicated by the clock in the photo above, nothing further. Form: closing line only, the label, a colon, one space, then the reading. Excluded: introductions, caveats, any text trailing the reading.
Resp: 3:59
